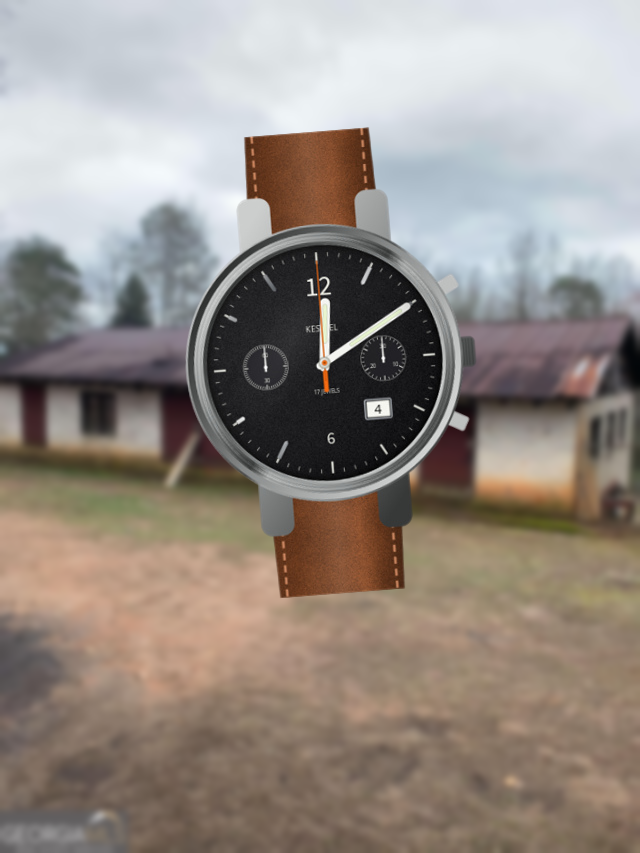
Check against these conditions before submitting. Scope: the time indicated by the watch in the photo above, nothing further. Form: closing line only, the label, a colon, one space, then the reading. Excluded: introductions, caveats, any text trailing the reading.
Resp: 12:10
